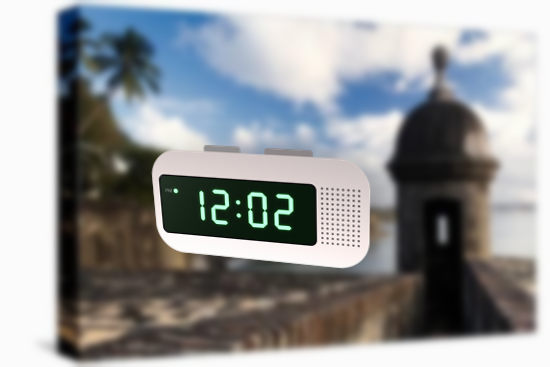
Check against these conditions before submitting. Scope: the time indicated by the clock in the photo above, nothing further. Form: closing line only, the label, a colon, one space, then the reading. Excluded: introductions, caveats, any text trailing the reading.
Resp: 12:02
